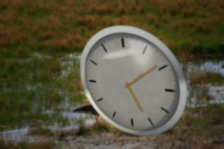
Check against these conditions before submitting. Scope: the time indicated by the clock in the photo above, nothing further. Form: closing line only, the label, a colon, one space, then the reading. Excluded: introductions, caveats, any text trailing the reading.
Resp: 5:09
